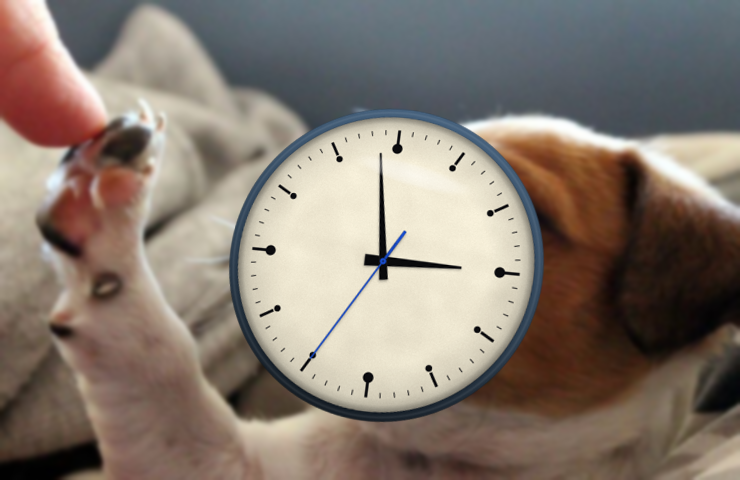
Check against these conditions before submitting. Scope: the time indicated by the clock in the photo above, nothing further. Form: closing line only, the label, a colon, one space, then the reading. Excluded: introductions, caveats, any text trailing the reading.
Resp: 2:58:35
